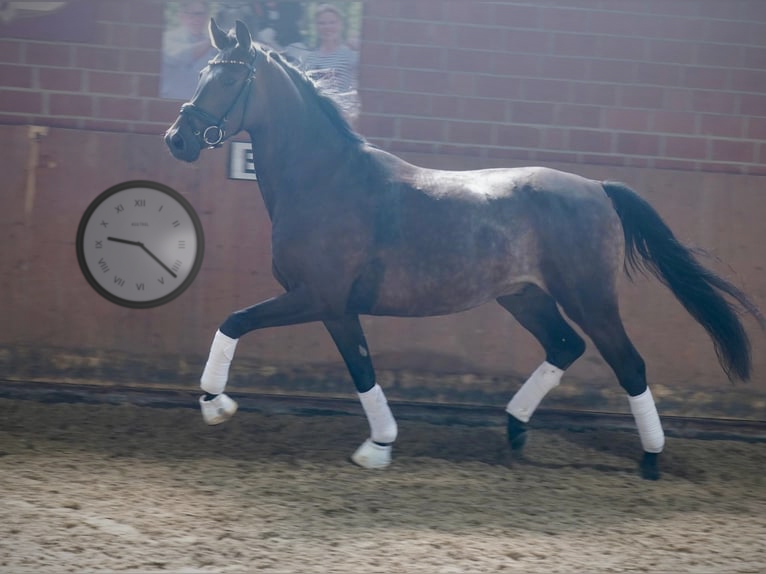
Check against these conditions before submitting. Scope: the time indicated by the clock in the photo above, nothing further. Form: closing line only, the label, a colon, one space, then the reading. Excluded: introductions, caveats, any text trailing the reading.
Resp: 9:22
